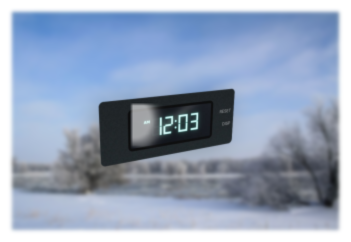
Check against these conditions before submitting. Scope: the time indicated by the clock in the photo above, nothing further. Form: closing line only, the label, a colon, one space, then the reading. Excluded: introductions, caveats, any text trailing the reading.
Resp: 12:03
